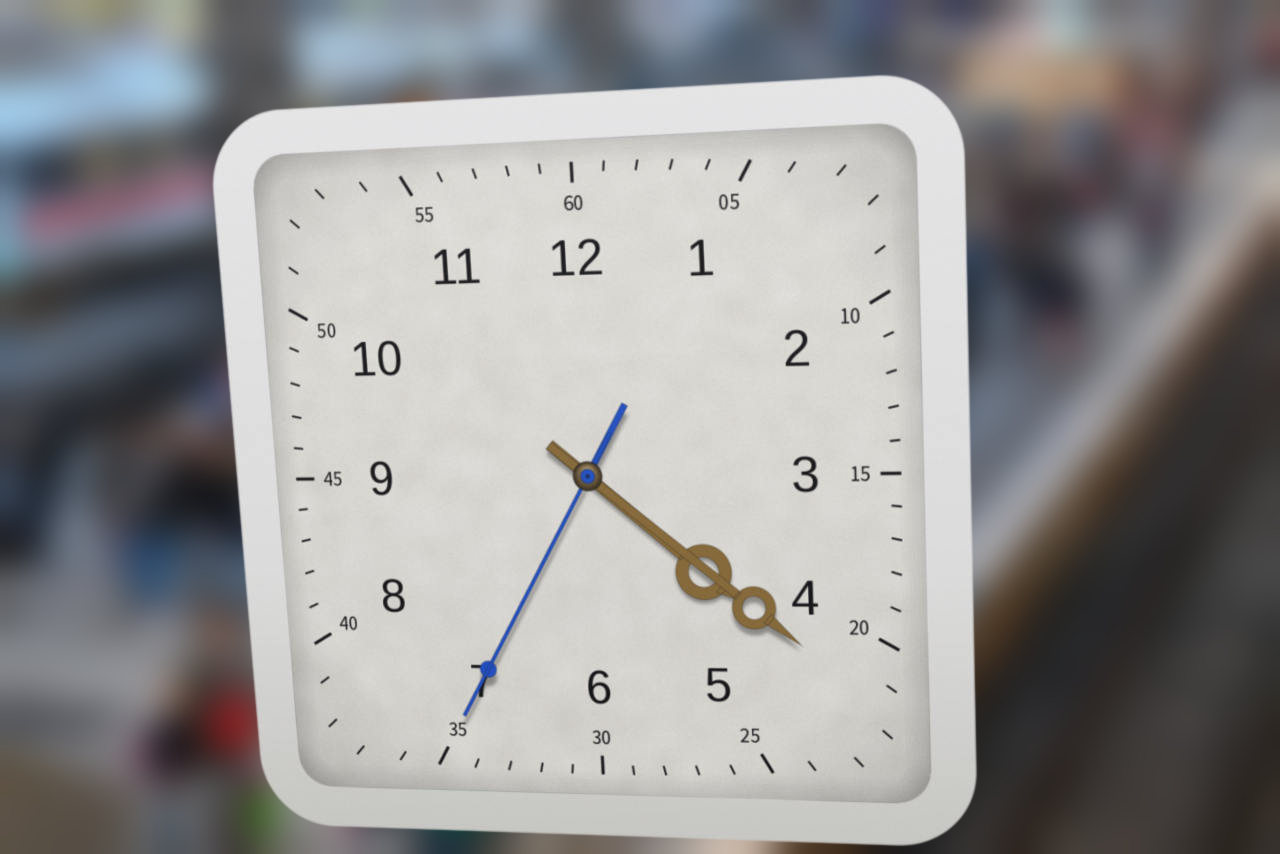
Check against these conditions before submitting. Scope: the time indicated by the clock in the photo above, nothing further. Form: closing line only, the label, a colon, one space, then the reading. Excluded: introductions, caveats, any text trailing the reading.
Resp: 4:21:35
